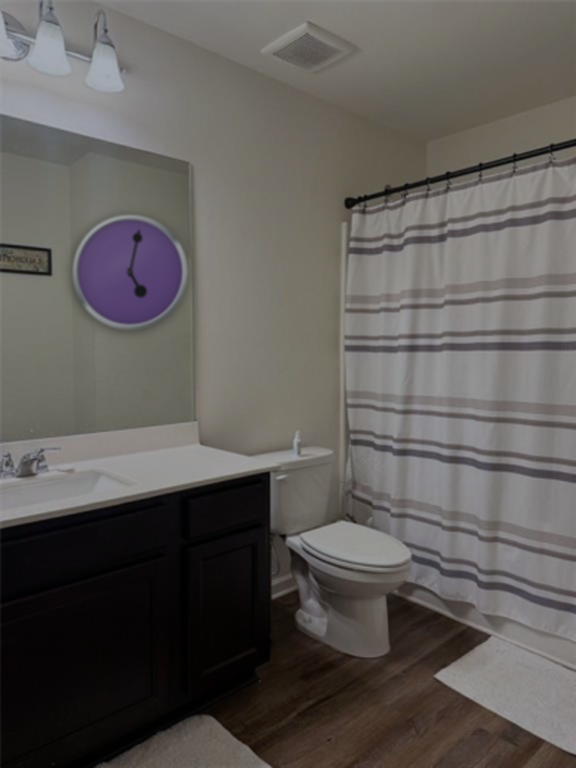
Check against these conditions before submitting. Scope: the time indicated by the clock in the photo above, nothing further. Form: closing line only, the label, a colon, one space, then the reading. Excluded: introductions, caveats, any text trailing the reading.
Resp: 5:02
